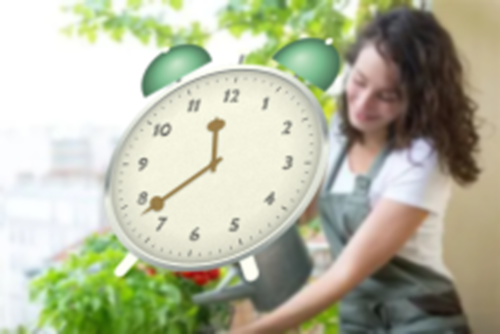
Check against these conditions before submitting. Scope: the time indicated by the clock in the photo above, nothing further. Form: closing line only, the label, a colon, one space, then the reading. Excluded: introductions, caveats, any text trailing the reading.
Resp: 11:38
